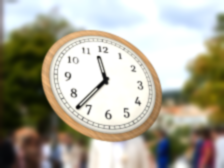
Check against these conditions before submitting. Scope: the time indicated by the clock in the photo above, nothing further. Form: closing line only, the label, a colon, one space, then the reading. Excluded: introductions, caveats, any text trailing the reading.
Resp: 11:37
